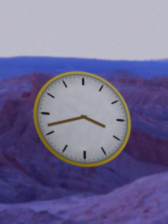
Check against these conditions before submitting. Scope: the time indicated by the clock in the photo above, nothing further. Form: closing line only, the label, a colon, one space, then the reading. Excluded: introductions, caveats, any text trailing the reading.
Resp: 3:42
